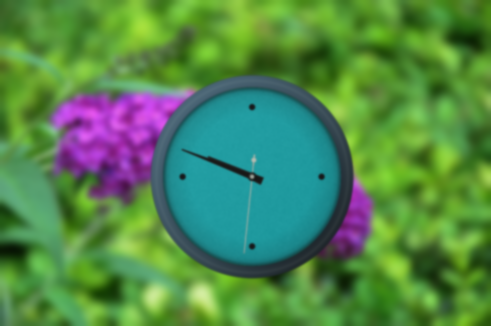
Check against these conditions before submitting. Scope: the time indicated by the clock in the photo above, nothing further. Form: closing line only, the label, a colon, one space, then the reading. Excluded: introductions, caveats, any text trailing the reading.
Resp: 9:48:31
